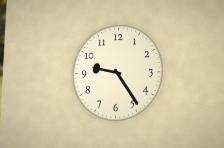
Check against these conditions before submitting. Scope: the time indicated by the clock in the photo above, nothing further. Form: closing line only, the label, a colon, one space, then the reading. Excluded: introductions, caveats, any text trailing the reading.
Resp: 9:24
